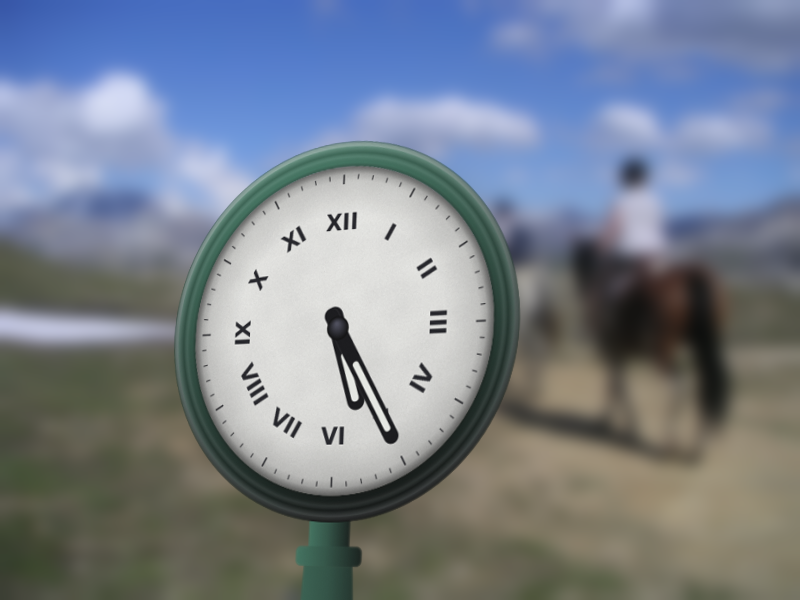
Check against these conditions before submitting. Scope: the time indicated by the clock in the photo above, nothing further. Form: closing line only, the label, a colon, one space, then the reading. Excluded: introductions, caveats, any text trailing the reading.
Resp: 5:25
